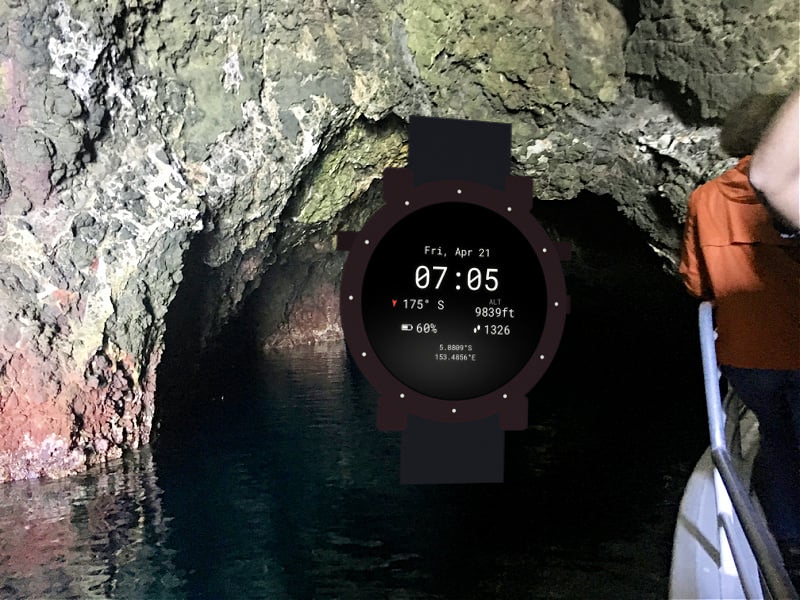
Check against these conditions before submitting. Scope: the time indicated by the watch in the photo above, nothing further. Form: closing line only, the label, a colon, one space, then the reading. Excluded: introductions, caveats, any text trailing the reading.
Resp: 7:05
